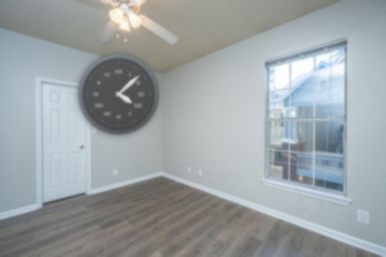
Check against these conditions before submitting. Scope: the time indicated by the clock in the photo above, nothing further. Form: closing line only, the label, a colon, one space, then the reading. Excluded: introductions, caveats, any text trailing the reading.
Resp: 4:08
